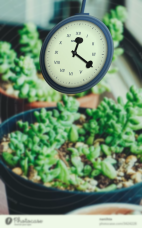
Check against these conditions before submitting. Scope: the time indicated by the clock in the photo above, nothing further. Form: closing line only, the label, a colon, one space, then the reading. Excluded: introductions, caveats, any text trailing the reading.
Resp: 12:20
